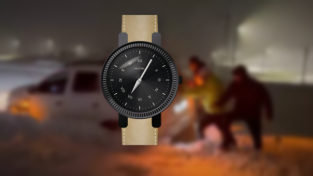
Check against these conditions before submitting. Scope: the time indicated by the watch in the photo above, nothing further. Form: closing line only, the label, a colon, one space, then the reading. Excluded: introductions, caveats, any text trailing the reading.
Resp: 7:05
